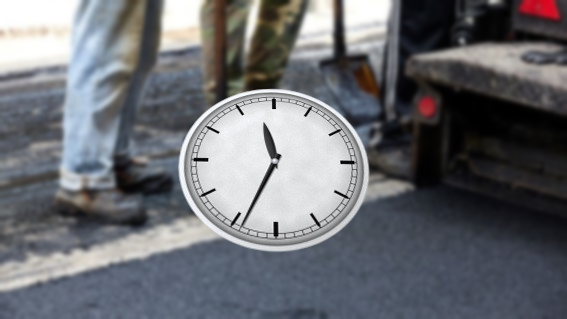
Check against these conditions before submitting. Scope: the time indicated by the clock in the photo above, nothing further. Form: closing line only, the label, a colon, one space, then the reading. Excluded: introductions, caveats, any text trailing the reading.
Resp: 11:34
